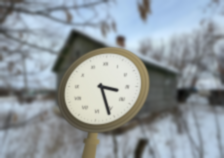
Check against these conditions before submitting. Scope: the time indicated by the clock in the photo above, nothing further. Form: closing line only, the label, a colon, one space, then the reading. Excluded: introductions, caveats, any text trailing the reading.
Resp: 3:26
